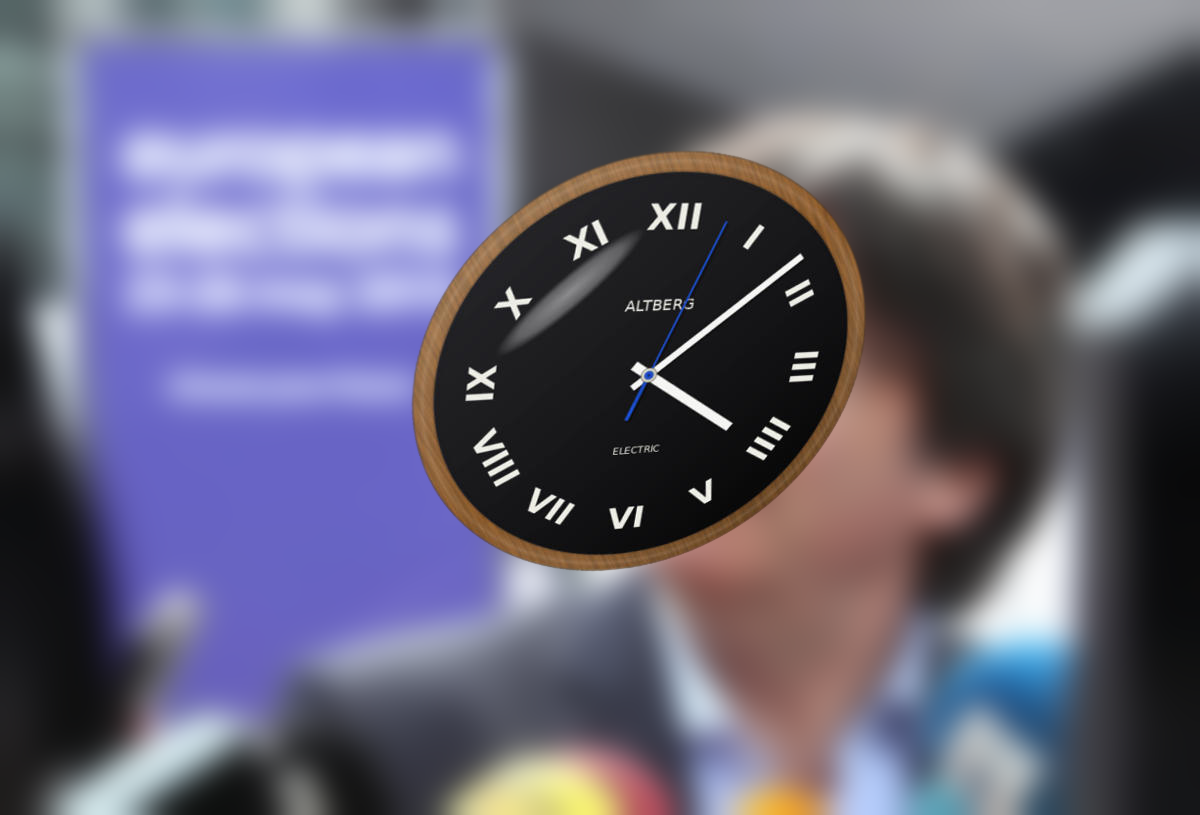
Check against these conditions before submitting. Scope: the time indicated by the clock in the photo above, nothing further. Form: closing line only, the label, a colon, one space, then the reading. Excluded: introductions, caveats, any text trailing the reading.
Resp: 4:08:03
